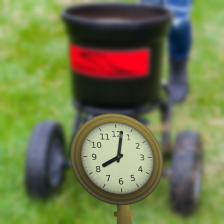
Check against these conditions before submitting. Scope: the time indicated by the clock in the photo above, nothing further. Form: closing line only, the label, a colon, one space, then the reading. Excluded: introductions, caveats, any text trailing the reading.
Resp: 8:02
